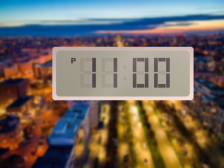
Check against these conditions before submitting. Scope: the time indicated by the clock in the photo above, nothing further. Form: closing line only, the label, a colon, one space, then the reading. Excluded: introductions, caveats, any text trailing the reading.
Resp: 11:00
